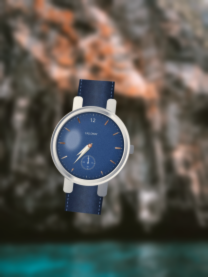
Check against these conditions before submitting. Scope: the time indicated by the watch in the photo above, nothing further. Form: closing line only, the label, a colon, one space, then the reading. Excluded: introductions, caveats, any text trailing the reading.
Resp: 7:36
